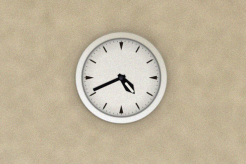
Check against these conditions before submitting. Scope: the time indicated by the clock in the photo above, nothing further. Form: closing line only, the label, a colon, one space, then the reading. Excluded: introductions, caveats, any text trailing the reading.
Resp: 4:41
